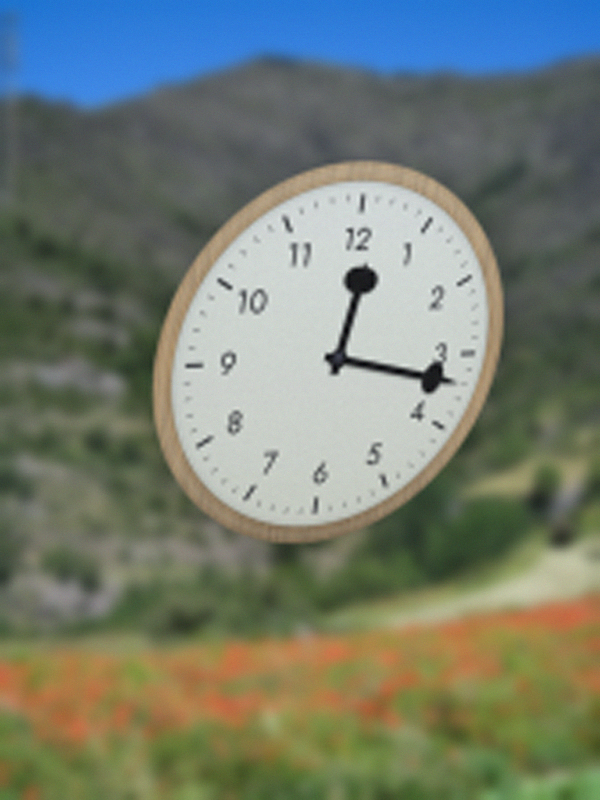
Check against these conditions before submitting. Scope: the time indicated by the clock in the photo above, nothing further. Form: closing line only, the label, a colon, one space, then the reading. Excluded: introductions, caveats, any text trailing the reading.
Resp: 12:17
